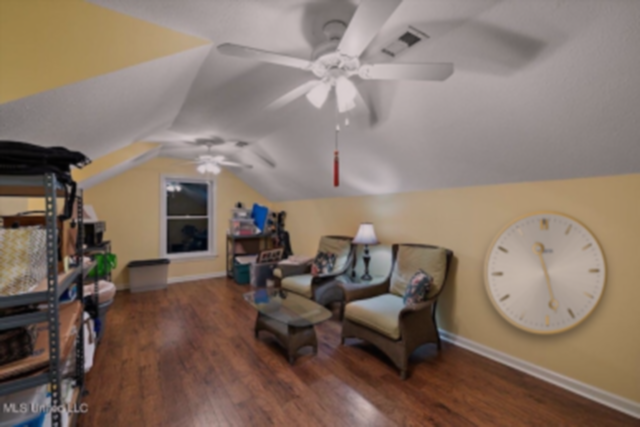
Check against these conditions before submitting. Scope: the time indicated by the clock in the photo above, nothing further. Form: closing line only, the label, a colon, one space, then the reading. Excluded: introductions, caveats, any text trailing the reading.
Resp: 11:28
